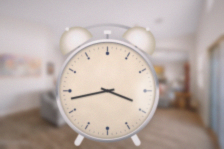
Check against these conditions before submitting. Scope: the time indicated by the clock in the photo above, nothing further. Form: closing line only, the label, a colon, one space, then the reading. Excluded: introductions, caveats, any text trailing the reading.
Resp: 3:43
